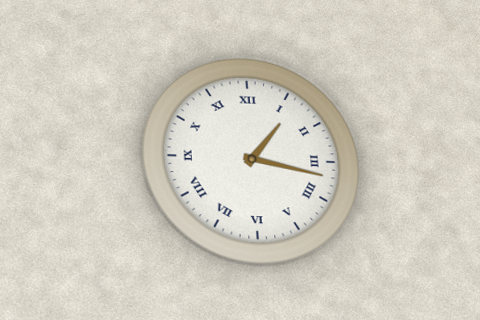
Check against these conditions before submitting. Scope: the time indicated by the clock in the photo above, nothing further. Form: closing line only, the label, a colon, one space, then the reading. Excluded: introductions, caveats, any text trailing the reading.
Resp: 1:17
